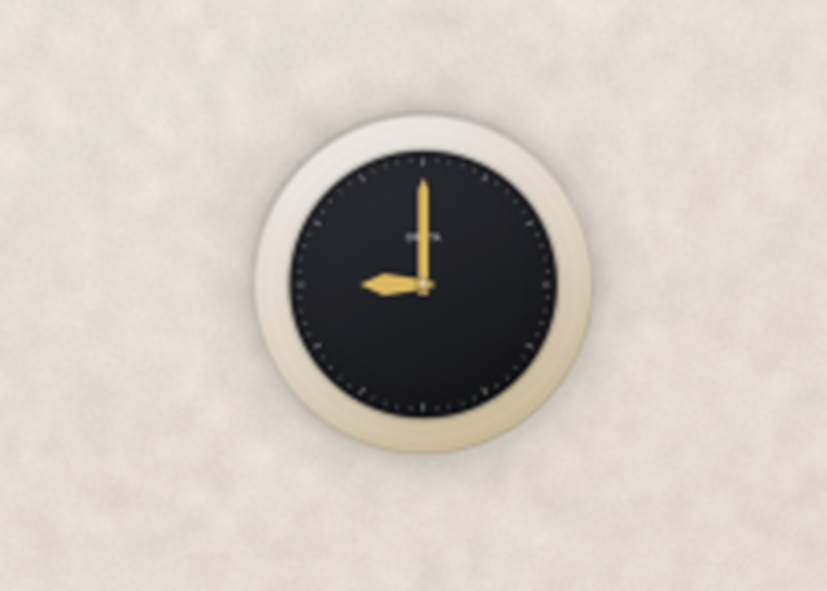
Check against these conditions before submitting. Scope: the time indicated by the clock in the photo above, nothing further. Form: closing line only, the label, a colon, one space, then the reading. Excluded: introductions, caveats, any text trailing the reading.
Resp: 9:00
